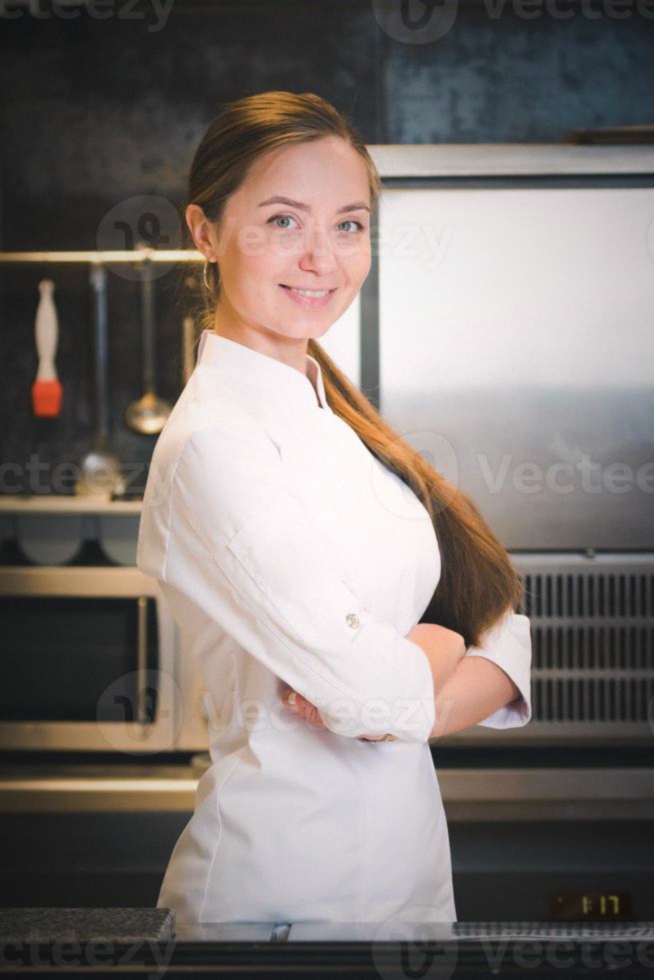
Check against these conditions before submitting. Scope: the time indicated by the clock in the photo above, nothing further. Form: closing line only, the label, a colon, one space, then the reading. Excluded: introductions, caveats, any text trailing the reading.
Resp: 1:17
